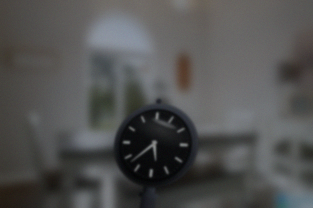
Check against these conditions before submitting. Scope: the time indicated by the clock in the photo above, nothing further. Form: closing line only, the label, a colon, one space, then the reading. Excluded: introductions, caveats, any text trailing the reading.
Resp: 5:38
